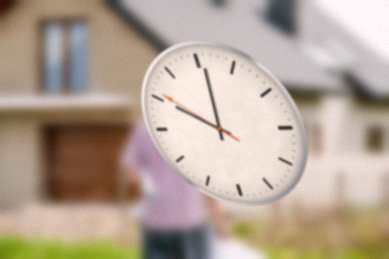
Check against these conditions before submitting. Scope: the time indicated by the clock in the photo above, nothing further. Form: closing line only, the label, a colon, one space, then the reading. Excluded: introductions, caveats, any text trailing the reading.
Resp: 10:00:51
